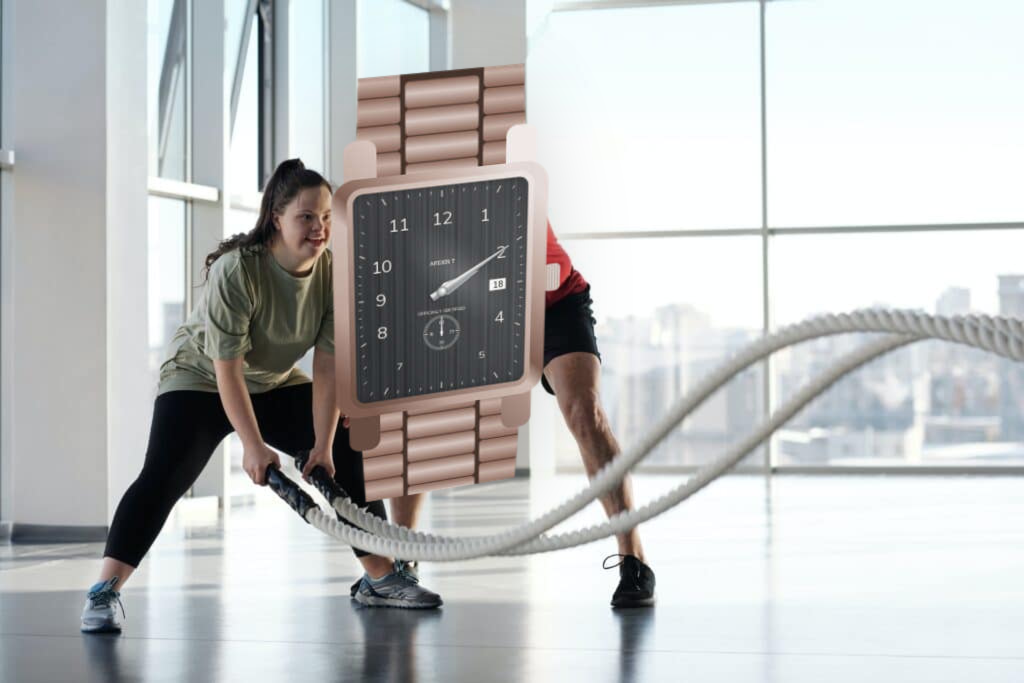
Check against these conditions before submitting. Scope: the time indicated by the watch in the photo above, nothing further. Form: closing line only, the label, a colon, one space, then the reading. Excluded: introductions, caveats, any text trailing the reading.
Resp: 2:10
